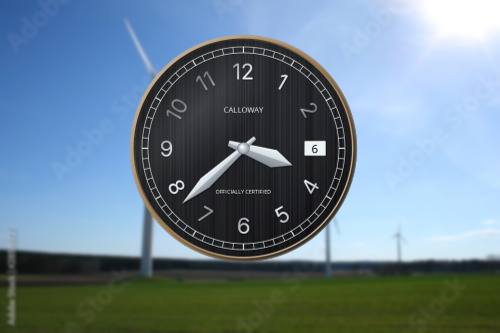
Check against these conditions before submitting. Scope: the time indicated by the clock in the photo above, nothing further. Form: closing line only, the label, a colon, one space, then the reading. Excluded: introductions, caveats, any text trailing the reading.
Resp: 3:38
